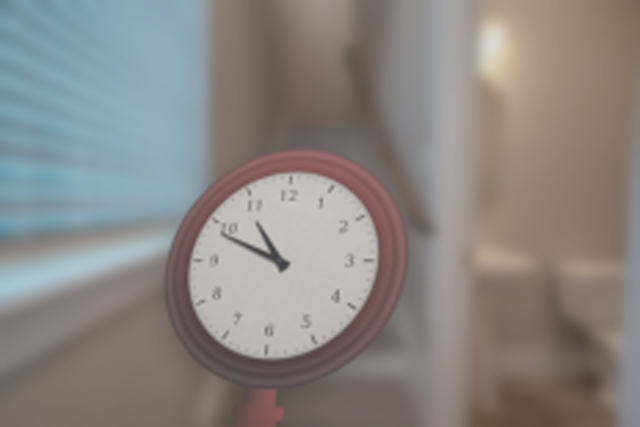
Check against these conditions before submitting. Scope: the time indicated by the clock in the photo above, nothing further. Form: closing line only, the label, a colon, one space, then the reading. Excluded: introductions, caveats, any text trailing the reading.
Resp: 10:49
